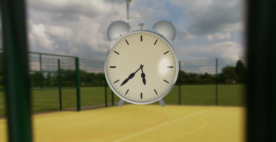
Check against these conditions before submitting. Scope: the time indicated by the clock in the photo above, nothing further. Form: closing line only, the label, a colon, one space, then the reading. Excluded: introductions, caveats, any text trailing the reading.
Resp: 5:38
